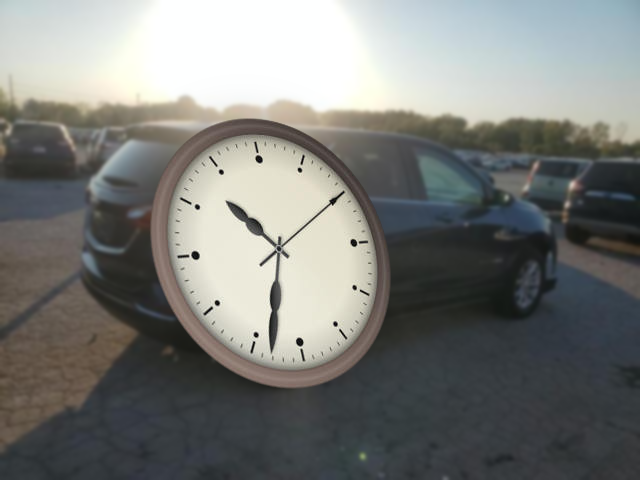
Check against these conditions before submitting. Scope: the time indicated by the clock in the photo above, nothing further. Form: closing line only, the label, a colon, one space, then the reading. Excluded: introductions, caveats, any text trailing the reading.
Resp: 10:33:10
